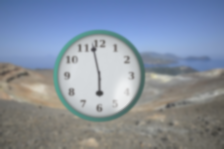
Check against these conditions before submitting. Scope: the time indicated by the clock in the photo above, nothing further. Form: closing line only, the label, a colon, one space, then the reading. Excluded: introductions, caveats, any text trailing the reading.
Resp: 5:58
